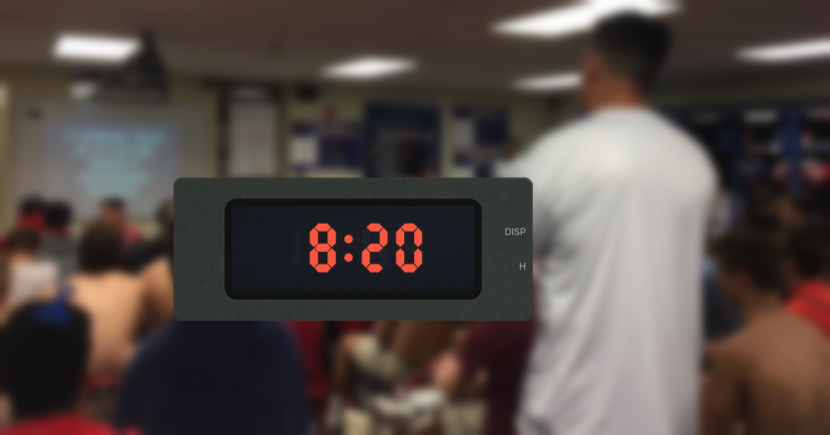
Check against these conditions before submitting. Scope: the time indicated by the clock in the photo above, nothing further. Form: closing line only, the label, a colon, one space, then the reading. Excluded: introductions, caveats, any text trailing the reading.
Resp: 8:20
